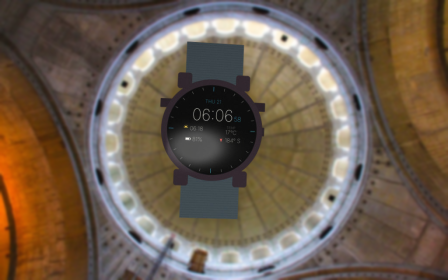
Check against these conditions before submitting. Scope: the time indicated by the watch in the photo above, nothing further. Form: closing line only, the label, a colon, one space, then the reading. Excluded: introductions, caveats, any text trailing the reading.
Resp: 6:06
